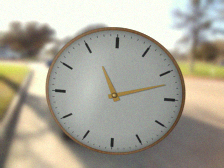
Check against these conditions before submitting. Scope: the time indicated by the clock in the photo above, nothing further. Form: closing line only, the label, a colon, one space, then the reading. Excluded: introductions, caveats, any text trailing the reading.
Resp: 11:12
